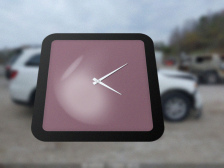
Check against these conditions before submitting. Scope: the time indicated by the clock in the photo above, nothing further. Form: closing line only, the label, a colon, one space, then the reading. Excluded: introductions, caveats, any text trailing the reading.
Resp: 4:09
